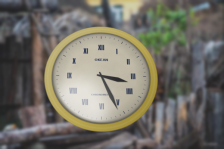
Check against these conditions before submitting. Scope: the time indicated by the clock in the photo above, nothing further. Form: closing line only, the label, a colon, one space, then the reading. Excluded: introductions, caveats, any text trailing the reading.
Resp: 3:26
